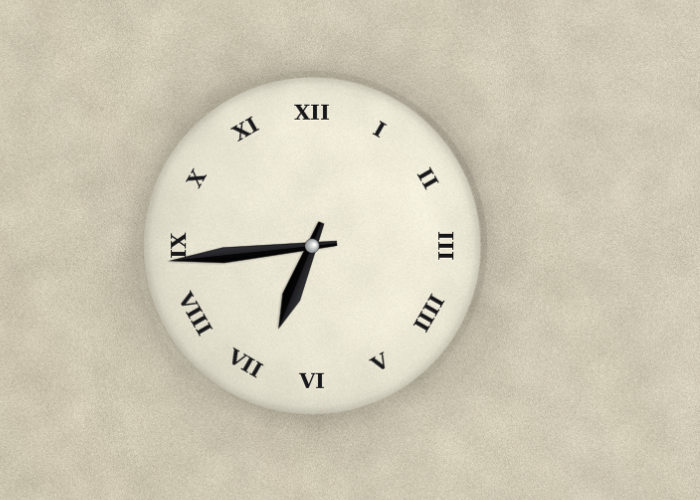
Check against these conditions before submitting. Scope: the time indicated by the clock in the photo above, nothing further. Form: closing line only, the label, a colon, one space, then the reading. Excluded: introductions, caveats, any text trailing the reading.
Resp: 6:44
